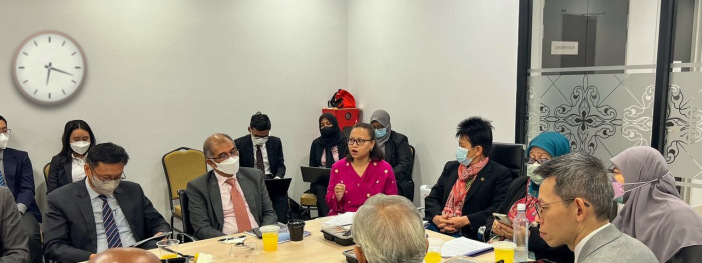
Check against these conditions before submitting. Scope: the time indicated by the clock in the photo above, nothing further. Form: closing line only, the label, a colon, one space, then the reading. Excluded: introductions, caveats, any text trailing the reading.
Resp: 6:18
